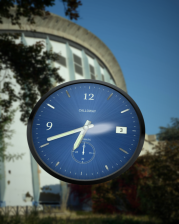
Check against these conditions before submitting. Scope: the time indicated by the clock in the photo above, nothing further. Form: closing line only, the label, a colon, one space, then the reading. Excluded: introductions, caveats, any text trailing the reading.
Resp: 6:41
